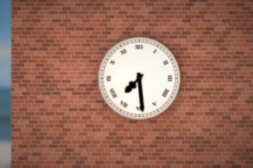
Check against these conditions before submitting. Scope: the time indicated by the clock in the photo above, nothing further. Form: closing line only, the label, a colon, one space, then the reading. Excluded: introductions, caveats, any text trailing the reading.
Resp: 7:29
